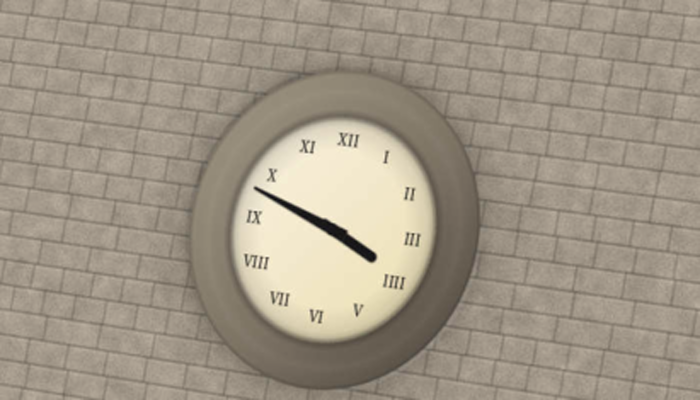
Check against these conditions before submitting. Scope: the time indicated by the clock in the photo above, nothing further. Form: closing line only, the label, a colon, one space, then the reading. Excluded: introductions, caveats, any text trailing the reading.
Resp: 3:48
